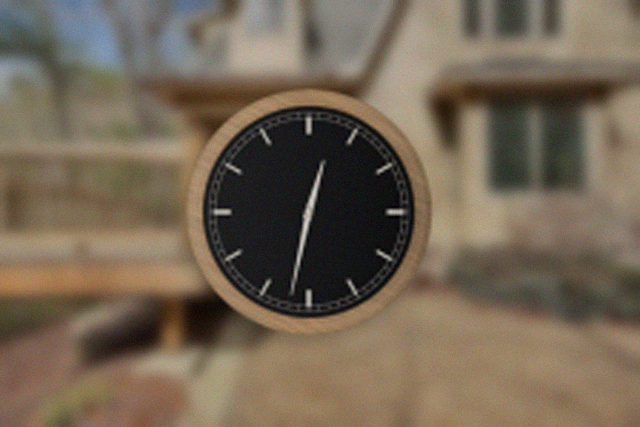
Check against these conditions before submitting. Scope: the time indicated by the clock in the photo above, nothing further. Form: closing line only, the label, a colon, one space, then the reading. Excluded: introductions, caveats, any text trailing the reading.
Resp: 12:32
